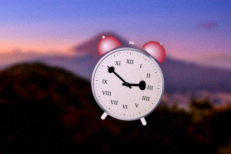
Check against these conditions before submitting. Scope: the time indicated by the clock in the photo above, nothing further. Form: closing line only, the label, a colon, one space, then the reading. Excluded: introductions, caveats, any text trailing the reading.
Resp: 2:51
